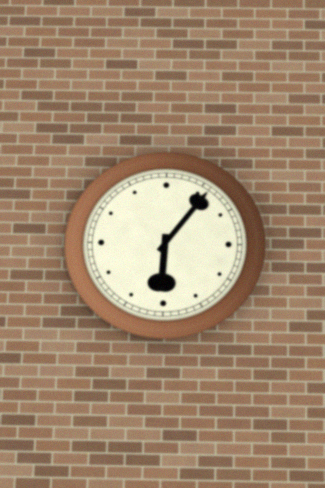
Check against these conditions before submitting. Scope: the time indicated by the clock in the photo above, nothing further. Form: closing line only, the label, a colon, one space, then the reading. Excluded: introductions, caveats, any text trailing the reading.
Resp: 6:06
